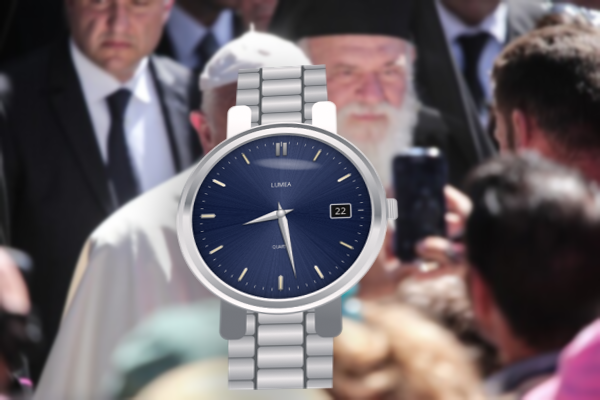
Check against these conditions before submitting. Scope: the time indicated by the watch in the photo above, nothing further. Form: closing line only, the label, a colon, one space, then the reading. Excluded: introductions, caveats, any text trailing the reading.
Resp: 8:28
